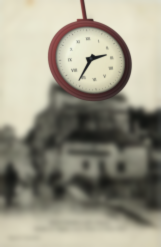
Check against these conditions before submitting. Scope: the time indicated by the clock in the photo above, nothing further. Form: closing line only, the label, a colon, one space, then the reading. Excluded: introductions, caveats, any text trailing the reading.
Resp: 2:36
